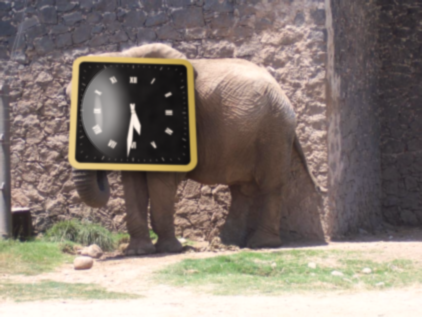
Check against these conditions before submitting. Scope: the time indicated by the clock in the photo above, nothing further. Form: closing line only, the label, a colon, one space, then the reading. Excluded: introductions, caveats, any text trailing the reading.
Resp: 5:31
